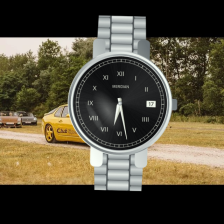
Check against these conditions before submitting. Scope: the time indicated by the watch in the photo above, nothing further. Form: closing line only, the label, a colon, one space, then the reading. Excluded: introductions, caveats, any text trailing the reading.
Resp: 6:28
